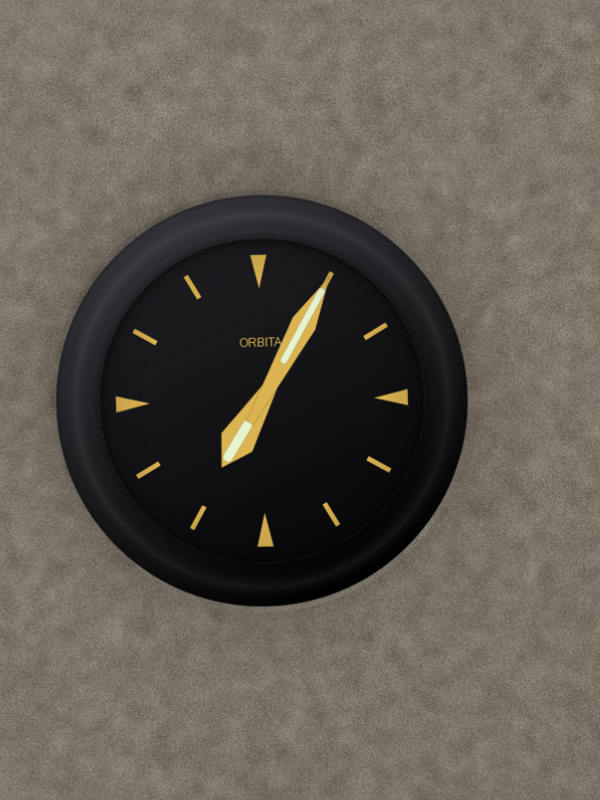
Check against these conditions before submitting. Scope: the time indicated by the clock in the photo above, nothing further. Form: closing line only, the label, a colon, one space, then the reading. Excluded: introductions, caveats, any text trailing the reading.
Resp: 7:05
